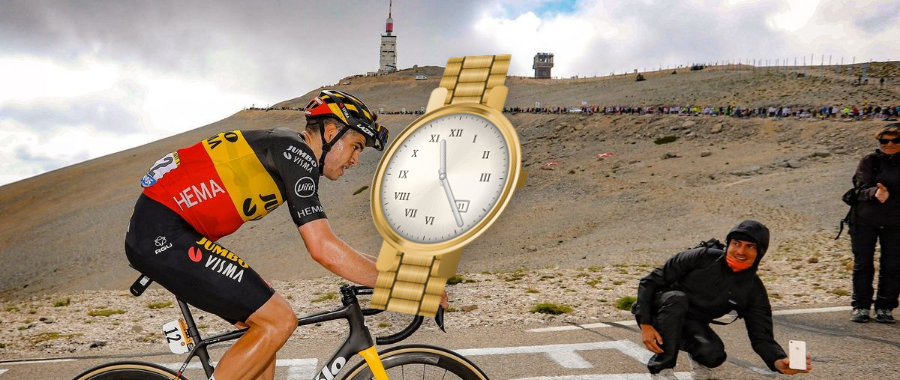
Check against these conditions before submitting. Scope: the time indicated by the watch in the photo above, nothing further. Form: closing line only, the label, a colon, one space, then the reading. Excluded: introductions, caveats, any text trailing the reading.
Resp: 11:24
